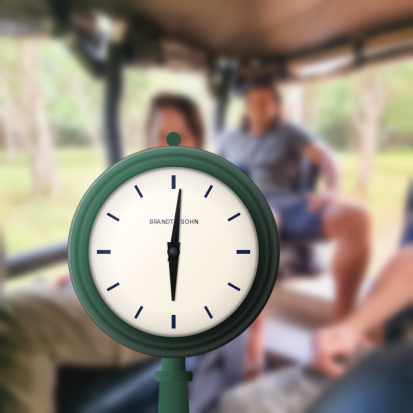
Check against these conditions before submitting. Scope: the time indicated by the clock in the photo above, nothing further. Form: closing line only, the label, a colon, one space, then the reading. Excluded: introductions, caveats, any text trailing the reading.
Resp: 6:01
